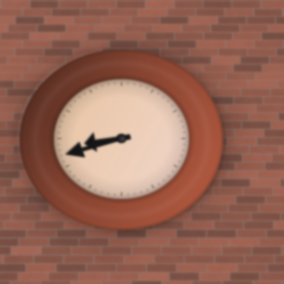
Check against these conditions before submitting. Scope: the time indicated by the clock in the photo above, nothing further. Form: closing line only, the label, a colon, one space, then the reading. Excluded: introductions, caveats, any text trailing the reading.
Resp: 8:42
